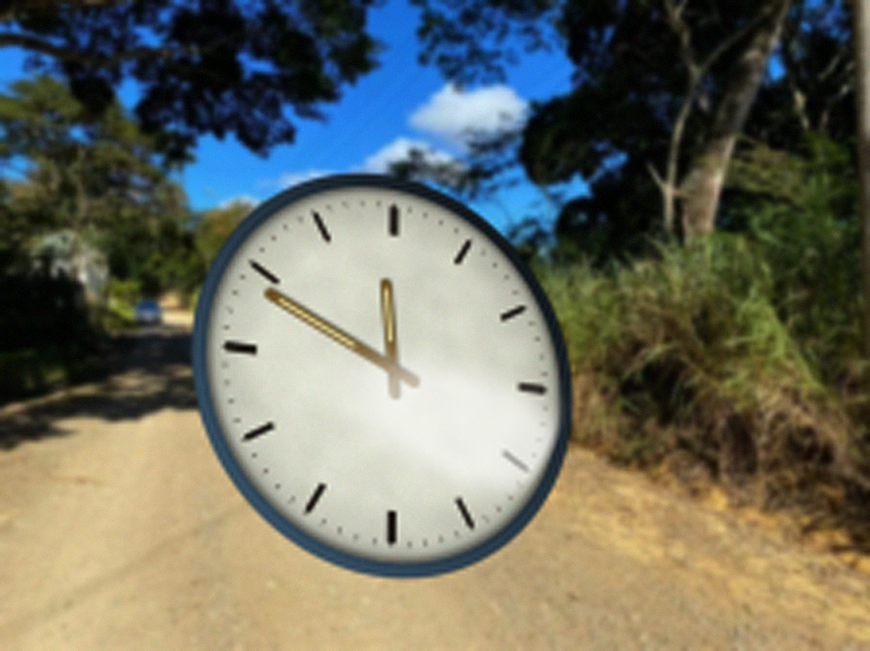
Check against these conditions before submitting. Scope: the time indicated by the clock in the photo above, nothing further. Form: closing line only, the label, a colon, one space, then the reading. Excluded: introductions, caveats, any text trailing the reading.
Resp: 11:49
